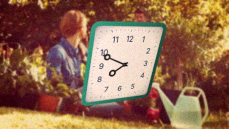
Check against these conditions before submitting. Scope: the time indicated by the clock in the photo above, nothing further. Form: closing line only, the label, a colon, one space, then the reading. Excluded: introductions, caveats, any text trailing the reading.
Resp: 7:49
